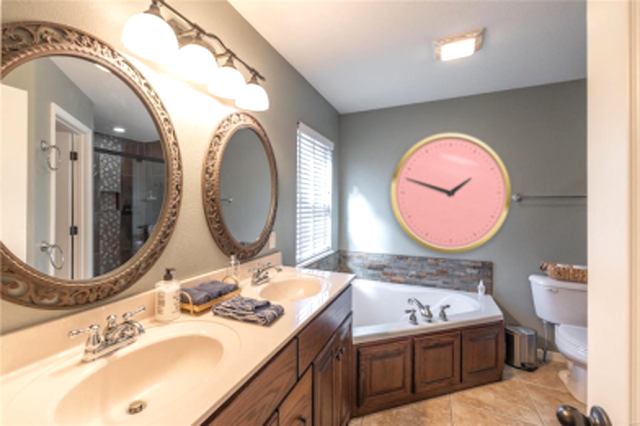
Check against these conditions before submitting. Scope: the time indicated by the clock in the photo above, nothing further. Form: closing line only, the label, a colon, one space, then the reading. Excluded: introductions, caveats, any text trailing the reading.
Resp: 1:48
